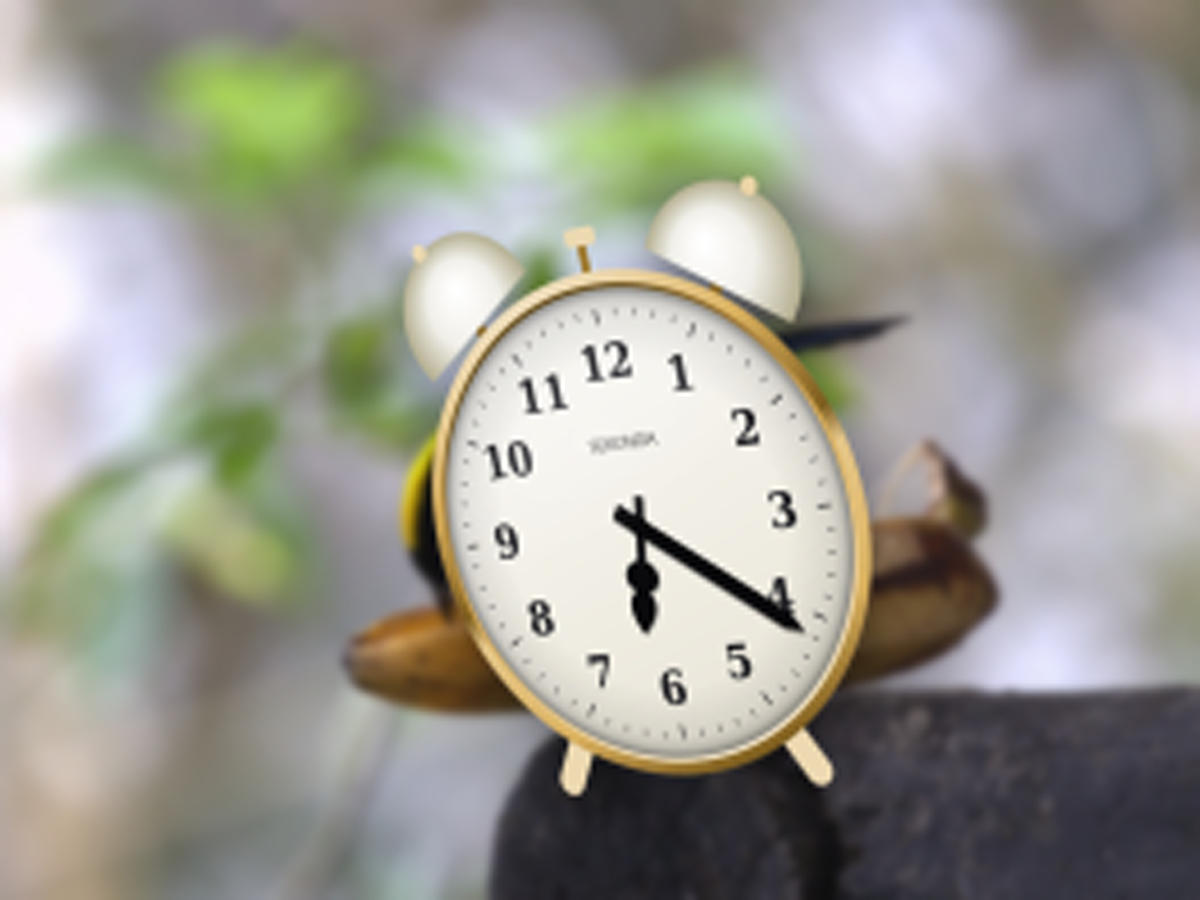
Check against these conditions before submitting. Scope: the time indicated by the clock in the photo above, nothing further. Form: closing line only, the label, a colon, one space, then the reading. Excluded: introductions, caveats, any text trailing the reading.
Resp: 6:21
